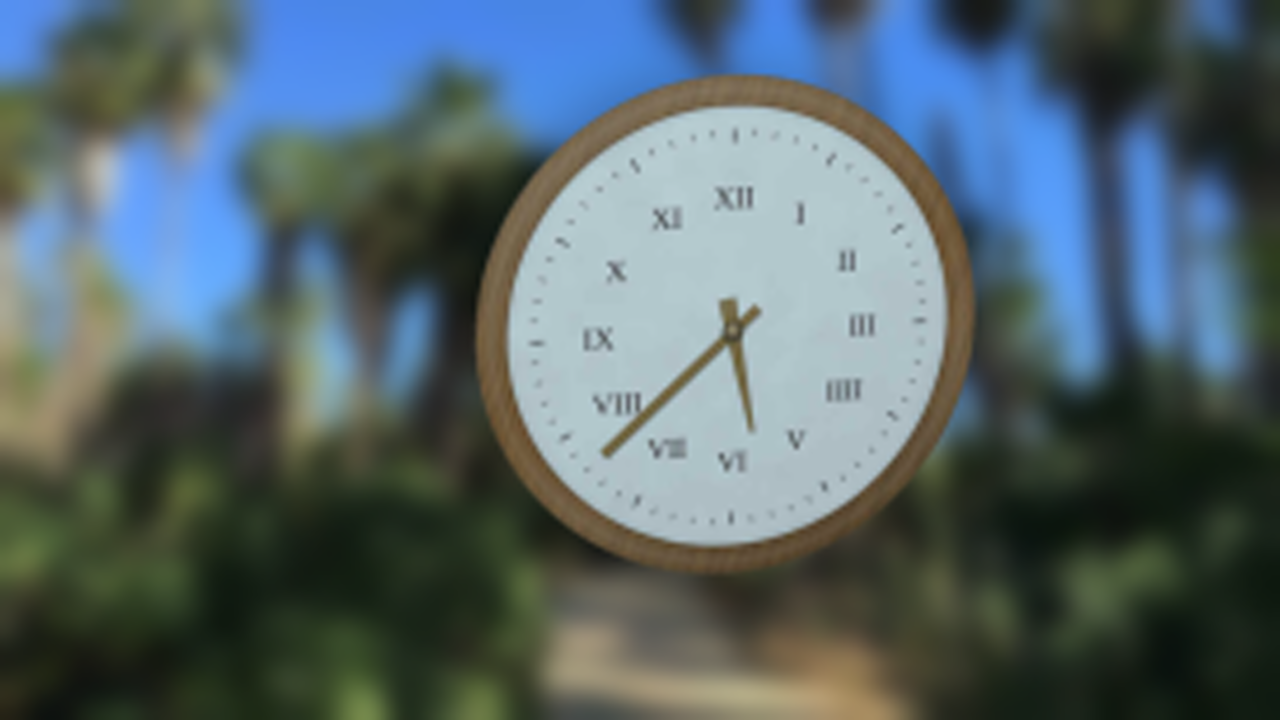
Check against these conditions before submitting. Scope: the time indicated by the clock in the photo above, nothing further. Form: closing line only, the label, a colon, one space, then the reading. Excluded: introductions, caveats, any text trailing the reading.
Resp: 5:38
